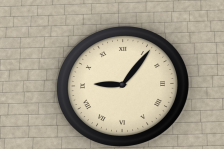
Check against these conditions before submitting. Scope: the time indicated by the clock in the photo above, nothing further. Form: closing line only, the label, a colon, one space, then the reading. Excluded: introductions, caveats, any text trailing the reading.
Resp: 9:06
